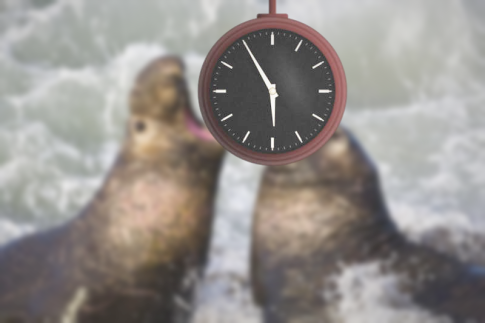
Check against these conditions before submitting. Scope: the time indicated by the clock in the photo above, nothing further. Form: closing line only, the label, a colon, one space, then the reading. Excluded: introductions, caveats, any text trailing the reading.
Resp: 5:55
